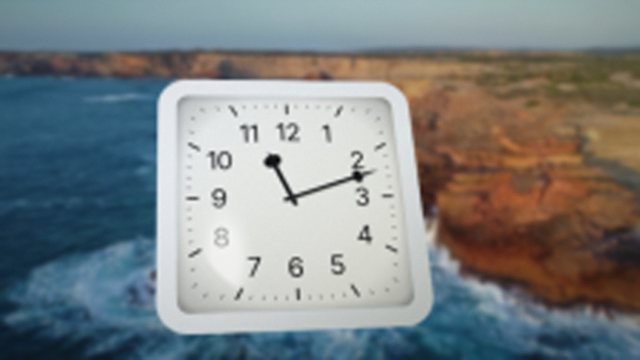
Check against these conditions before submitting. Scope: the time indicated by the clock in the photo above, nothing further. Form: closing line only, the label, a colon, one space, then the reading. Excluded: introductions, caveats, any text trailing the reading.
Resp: 11:12
